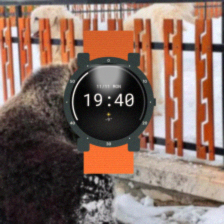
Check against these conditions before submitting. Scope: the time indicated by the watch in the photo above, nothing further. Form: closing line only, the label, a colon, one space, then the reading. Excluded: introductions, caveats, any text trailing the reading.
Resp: 19:40
